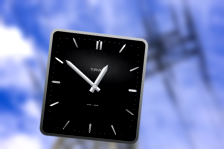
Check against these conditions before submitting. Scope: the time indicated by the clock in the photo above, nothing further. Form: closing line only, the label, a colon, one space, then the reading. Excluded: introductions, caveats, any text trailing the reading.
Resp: 12:51
